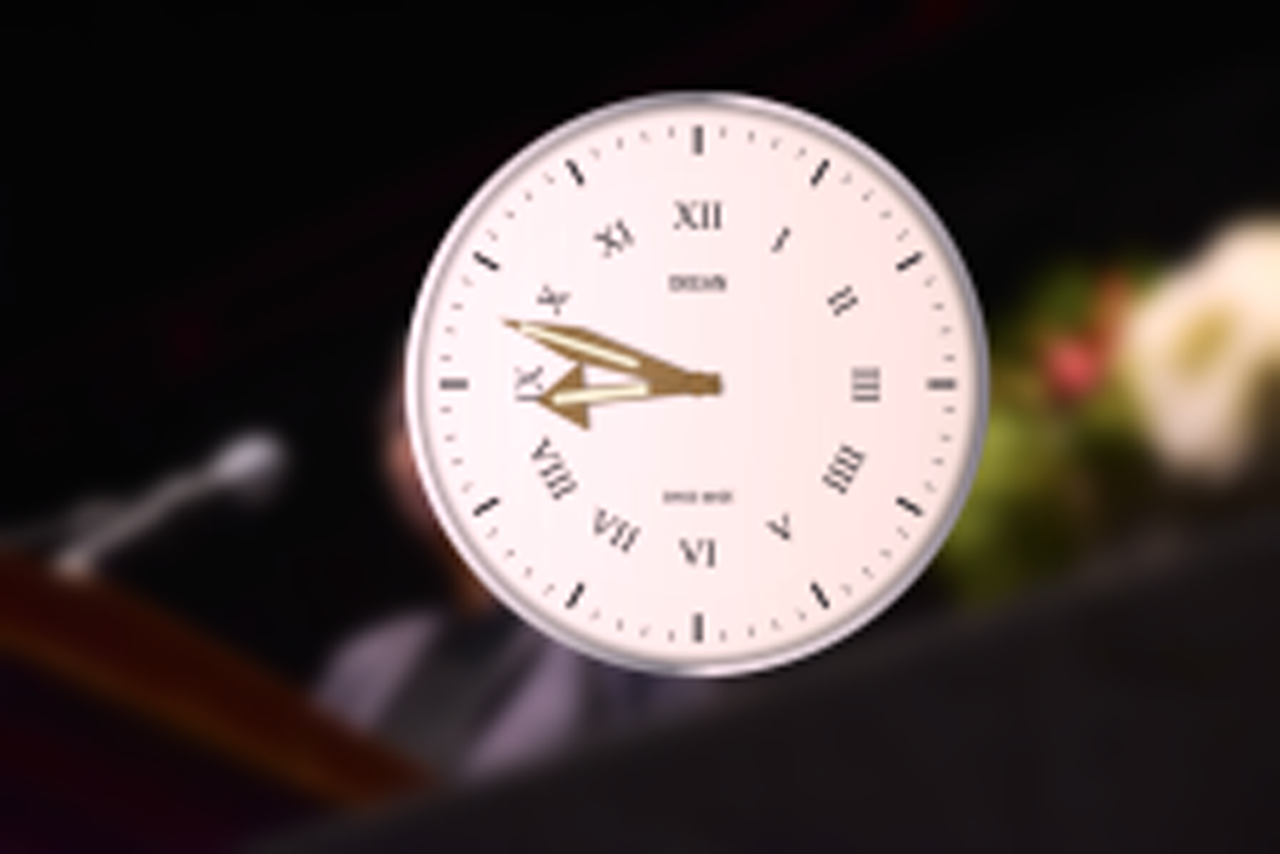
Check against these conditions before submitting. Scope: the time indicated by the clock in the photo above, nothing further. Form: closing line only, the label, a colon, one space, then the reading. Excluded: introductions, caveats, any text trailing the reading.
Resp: 8:48
